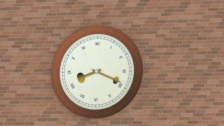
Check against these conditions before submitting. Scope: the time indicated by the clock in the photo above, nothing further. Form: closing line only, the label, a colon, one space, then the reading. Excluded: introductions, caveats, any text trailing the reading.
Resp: 8:19
